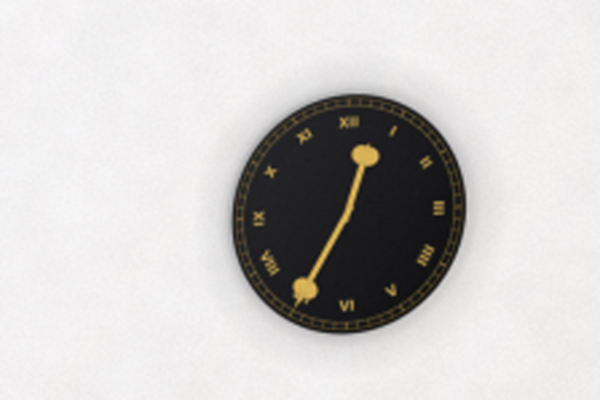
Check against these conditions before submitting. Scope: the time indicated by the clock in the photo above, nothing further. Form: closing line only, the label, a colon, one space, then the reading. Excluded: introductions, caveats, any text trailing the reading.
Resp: 12:35
